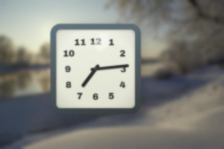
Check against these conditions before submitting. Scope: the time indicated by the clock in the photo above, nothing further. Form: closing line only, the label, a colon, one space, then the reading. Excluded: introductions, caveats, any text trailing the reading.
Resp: 7:14
